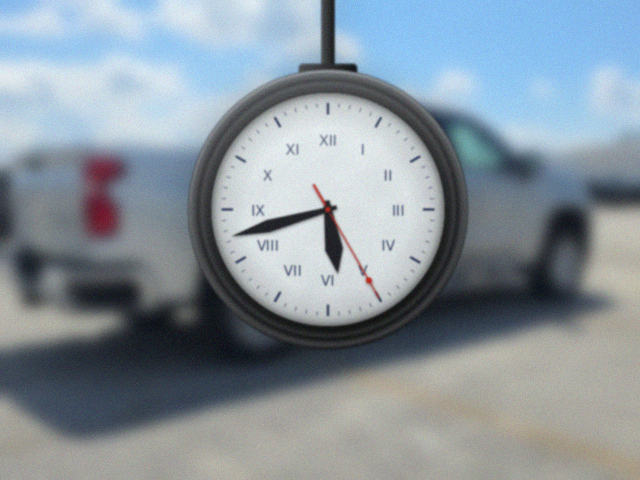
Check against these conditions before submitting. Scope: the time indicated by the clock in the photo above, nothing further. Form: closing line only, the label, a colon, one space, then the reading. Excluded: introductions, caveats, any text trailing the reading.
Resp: 5:42:25
